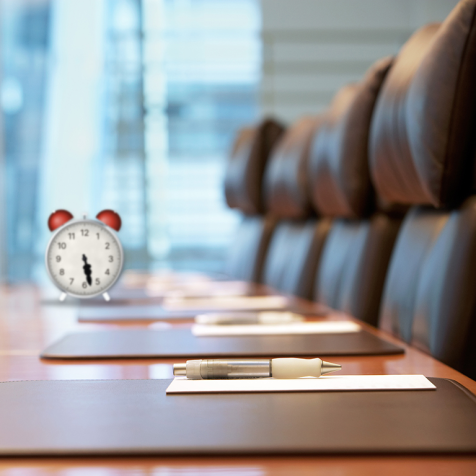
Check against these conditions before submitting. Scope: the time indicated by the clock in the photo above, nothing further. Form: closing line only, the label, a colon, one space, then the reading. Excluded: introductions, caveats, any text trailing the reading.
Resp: 5:28
